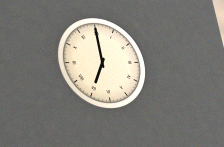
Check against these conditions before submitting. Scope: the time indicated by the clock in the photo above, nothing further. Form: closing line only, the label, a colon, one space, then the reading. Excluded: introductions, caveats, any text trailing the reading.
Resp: 7:00
